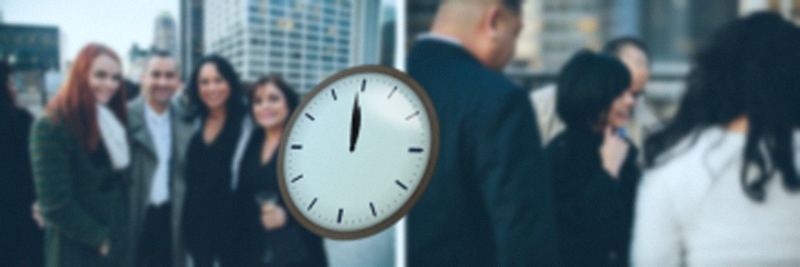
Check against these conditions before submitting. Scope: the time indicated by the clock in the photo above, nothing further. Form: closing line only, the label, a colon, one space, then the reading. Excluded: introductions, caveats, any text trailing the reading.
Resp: 11:59
